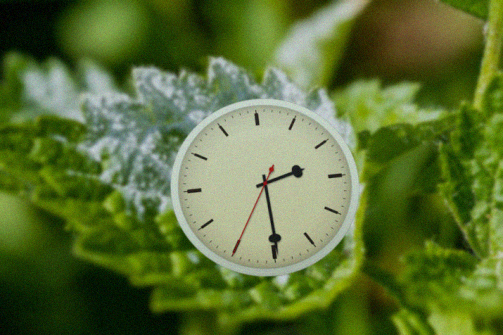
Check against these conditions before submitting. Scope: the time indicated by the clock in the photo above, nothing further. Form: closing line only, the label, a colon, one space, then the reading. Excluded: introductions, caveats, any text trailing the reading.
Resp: 2:29:35
